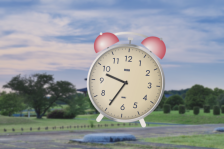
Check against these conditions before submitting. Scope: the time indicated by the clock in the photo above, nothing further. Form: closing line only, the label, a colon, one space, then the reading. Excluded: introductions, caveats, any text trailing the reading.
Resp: 9:35
